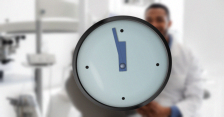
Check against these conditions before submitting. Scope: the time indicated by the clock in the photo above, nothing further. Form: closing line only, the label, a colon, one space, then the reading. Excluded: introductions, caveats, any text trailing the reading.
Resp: 11:58
